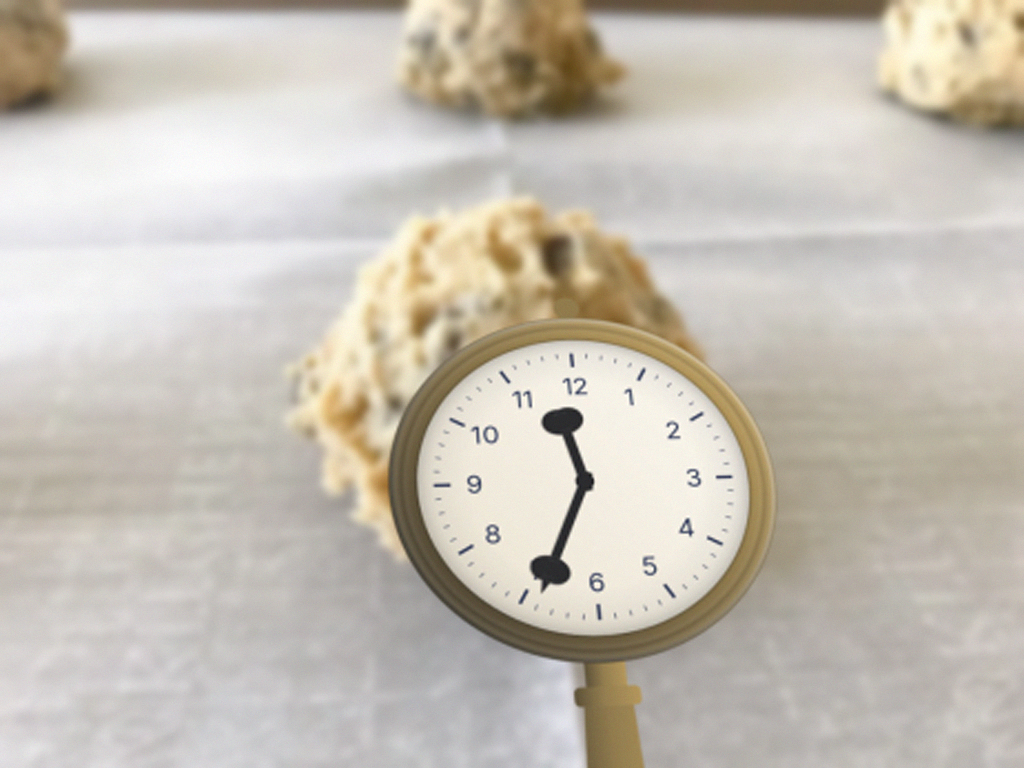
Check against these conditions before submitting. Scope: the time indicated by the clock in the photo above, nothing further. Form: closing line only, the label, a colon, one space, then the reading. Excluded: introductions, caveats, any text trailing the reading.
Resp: 11:34
